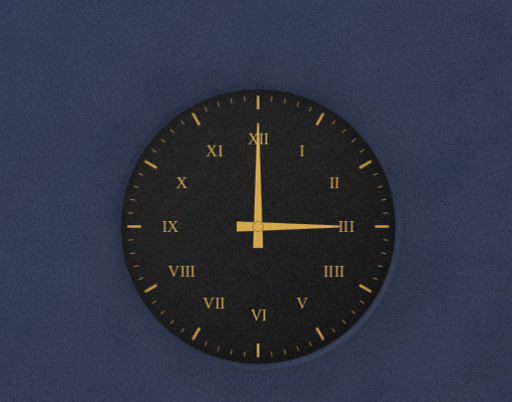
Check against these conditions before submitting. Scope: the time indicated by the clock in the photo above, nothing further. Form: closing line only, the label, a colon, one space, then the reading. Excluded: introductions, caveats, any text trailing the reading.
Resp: 3:00
